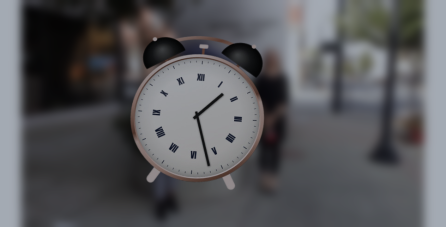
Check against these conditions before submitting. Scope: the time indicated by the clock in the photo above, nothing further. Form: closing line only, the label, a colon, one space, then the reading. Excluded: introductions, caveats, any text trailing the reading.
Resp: 1:27
